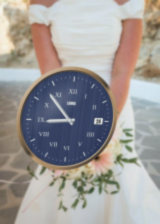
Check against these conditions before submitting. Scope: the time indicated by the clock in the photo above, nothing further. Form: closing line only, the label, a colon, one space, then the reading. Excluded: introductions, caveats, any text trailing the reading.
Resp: 8:53
